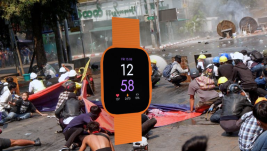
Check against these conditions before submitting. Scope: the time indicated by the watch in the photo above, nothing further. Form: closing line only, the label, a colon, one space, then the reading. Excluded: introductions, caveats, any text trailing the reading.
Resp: 12:58
